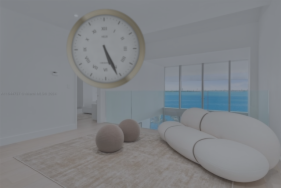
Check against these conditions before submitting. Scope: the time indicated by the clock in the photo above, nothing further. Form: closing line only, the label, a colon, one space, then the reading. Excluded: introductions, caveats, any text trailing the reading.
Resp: 5:26
